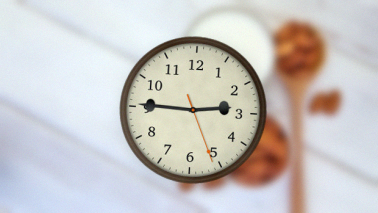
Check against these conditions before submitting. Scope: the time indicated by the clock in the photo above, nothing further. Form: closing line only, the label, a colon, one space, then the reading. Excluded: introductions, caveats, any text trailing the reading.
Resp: 2:45:26
